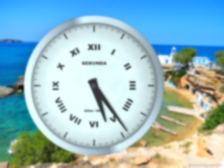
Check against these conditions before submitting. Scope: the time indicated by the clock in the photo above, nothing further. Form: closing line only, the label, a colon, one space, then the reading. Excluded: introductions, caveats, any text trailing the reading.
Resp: 5:24
